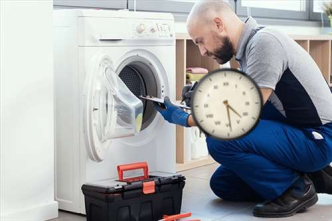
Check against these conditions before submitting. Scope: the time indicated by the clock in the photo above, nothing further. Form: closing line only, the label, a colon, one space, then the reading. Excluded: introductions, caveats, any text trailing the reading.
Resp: 4:29
